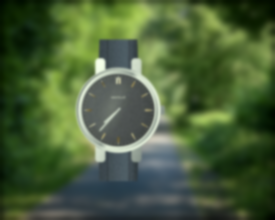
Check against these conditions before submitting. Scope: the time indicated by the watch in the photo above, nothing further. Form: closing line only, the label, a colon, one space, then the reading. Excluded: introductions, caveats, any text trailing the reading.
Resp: 7:37
